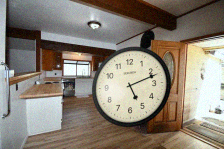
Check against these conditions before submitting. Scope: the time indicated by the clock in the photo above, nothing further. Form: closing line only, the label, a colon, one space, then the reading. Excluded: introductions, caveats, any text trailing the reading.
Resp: 5:12
